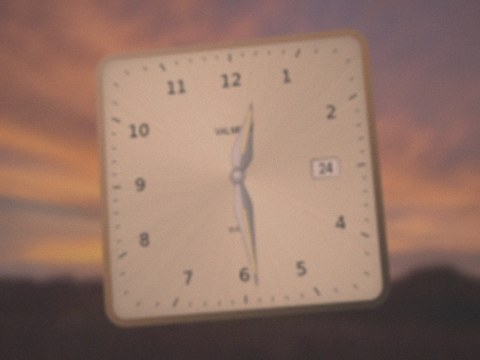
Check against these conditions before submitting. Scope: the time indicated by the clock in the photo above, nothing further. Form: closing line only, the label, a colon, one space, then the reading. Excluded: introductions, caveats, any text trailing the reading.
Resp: 12:29
